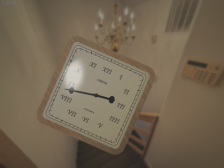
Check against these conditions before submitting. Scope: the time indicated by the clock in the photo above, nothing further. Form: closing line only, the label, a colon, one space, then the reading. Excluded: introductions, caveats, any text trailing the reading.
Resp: 2:43
